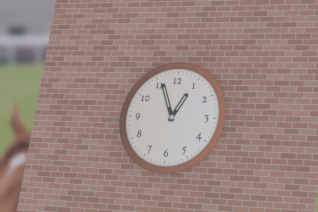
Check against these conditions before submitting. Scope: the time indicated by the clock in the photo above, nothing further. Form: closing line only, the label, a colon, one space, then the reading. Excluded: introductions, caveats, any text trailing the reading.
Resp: 12:56
